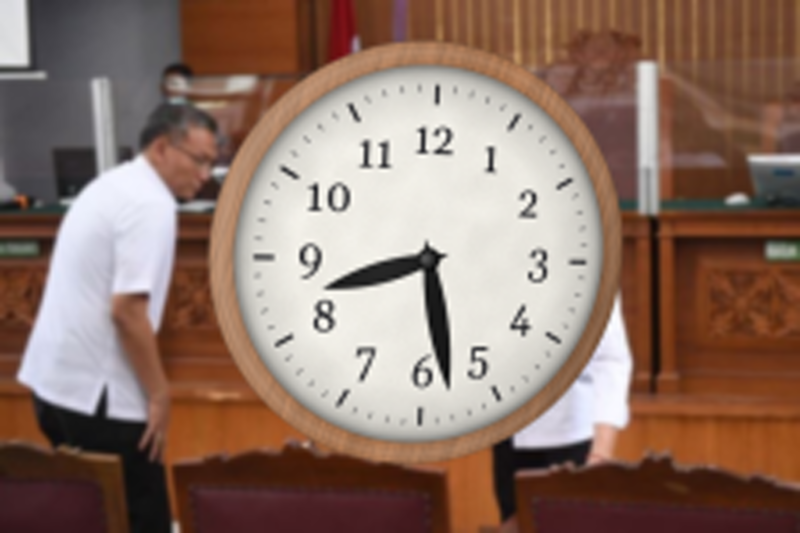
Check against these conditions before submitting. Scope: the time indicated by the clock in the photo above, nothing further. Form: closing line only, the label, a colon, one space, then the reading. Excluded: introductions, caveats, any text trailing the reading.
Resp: 8:28
